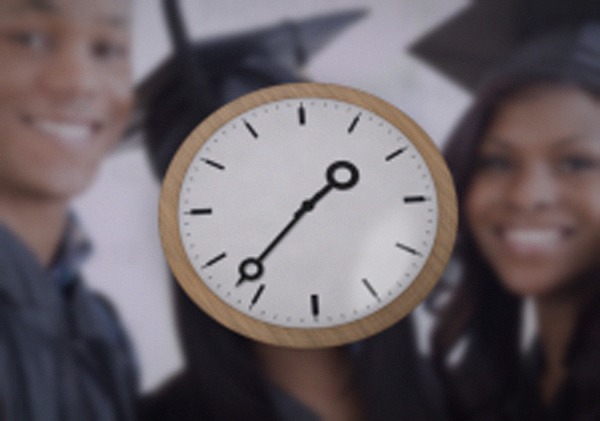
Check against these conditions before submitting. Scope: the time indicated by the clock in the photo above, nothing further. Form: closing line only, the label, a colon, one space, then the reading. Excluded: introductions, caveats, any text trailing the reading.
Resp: 1:37
